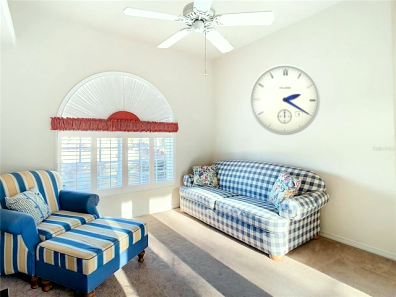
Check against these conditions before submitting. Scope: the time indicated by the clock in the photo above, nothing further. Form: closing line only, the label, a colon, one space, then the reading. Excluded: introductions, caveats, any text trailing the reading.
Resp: 2:20
